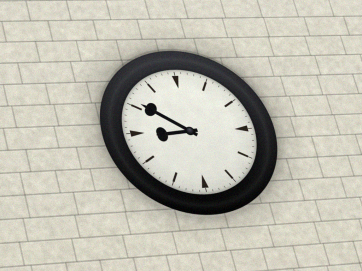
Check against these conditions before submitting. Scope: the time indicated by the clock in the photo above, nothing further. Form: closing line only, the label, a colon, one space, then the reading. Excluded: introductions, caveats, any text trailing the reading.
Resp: 8:51
